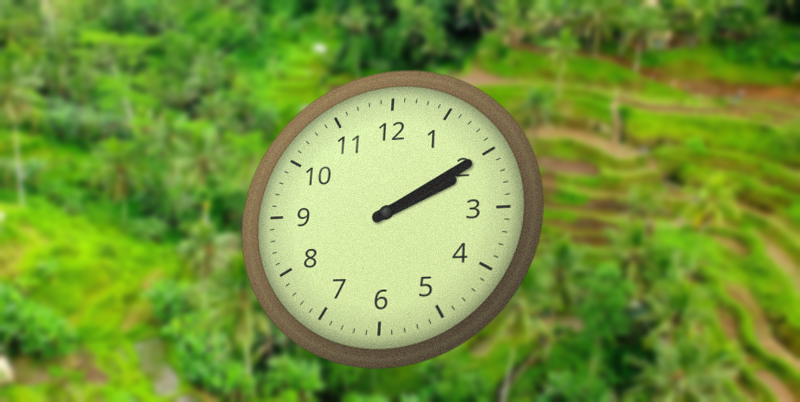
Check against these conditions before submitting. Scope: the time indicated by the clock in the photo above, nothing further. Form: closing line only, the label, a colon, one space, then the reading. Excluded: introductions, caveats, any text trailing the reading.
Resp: 2:10
